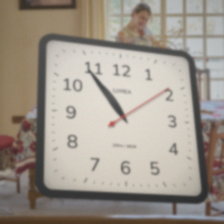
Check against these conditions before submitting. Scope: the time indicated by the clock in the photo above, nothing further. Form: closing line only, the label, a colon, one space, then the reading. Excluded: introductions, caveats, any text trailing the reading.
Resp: 10:54:09
